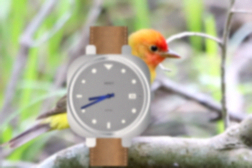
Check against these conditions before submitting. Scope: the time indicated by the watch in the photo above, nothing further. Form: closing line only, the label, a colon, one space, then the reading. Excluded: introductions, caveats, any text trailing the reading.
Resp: 8:41
